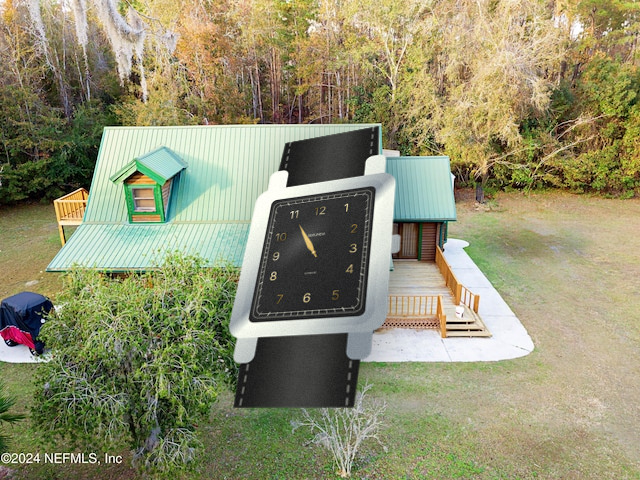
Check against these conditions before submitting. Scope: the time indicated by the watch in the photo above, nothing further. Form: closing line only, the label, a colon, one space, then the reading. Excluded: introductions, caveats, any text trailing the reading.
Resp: 10:55
